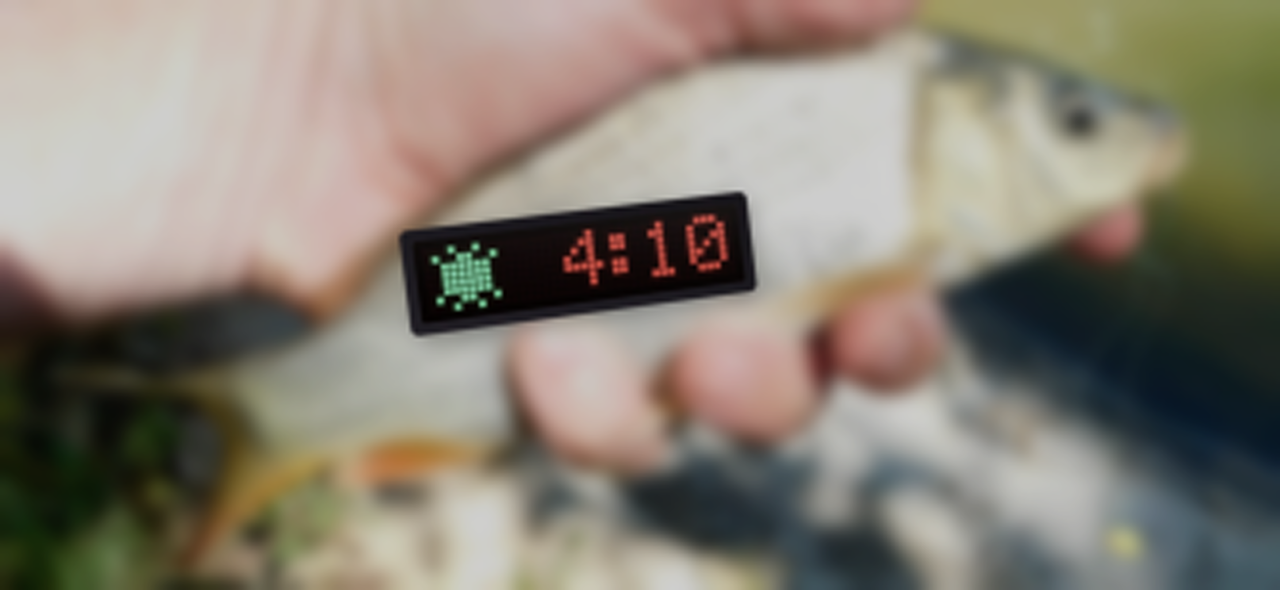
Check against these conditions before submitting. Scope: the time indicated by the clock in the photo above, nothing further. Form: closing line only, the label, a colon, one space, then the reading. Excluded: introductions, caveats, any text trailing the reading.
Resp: 4:10
